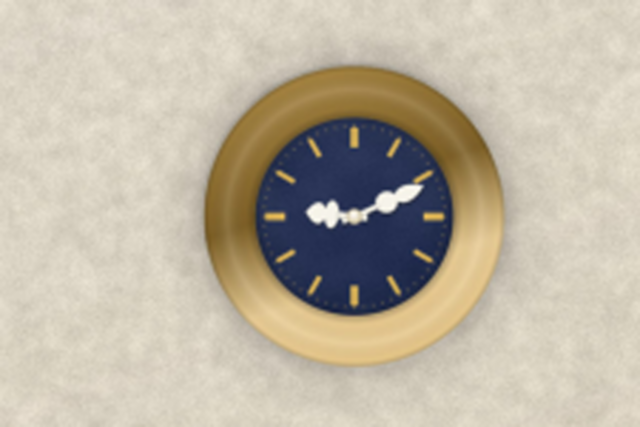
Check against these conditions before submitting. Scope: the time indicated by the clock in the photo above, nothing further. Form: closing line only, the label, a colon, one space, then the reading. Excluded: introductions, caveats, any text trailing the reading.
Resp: 9:11
